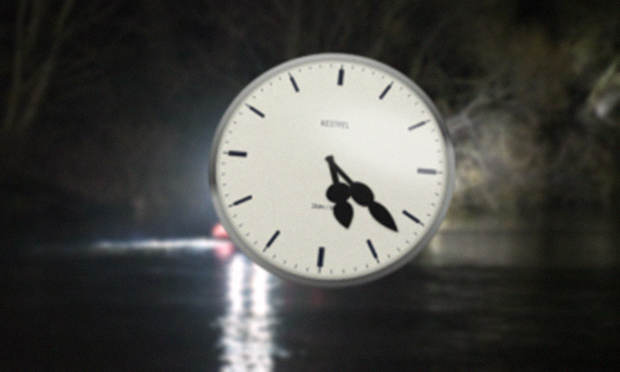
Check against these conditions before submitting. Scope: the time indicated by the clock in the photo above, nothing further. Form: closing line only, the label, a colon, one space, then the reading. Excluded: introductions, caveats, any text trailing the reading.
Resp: 5:22
